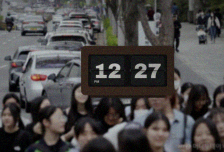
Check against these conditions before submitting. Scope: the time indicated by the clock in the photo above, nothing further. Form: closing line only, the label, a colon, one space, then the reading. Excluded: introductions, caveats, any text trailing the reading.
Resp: 12:27
